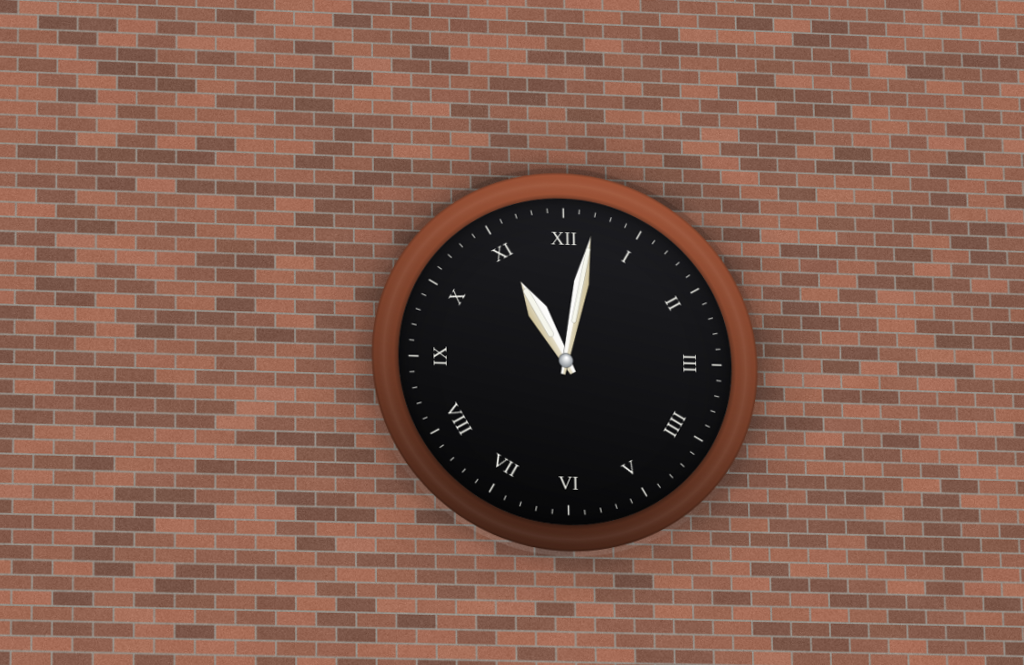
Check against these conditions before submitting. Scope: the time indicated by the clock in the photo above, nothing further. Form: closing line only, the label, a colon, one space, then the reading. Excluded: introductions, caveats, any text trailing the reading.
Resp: 11:02
